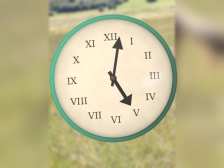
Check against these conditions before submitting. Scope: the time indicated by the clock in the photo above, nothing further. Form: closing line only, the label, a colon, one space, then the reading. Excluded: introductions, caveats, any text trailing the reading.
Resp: 5:02
